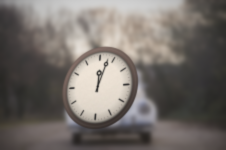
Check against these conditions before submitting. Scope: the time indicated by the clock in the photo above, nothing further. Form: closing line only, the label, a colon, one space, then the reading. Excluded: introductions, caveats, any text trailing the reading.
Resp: 12:03
